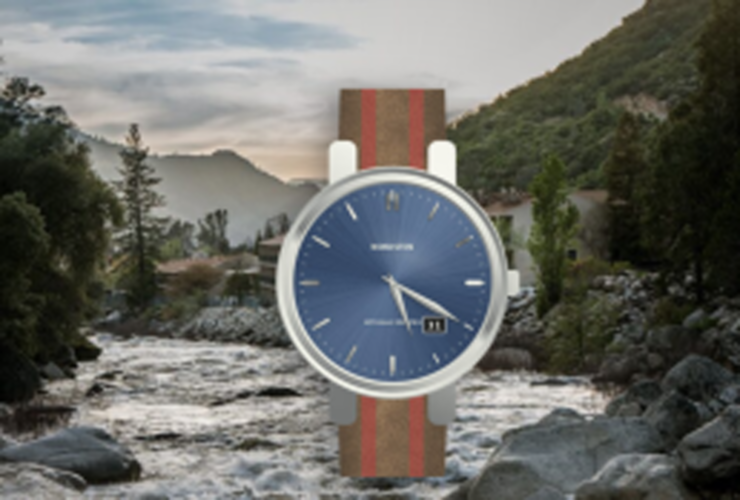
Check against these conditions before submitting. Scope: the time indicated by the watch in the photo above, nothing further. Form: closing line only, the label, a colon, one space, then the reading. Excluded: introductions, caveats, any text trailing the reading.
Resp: 5:20
